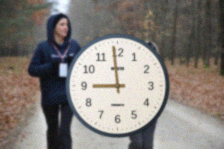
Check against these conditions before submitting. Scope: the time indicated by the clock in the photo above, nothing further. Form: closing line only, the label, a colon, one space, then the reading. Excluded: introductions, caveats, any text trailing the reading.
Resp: 8:59
